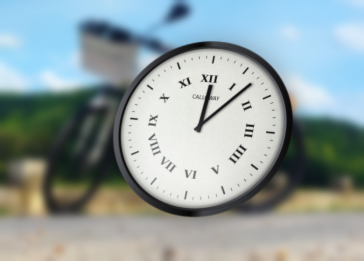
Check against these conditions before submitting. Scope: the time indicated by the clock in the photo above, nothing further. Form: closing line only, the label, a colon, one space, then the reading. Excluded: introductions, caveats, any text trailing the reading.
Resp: 12:07
